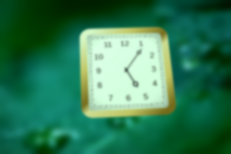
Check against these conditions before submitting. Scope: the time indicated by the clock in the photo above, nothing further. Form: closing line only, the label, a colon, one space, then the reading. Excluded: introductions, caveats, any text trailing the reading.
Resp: 5:06
